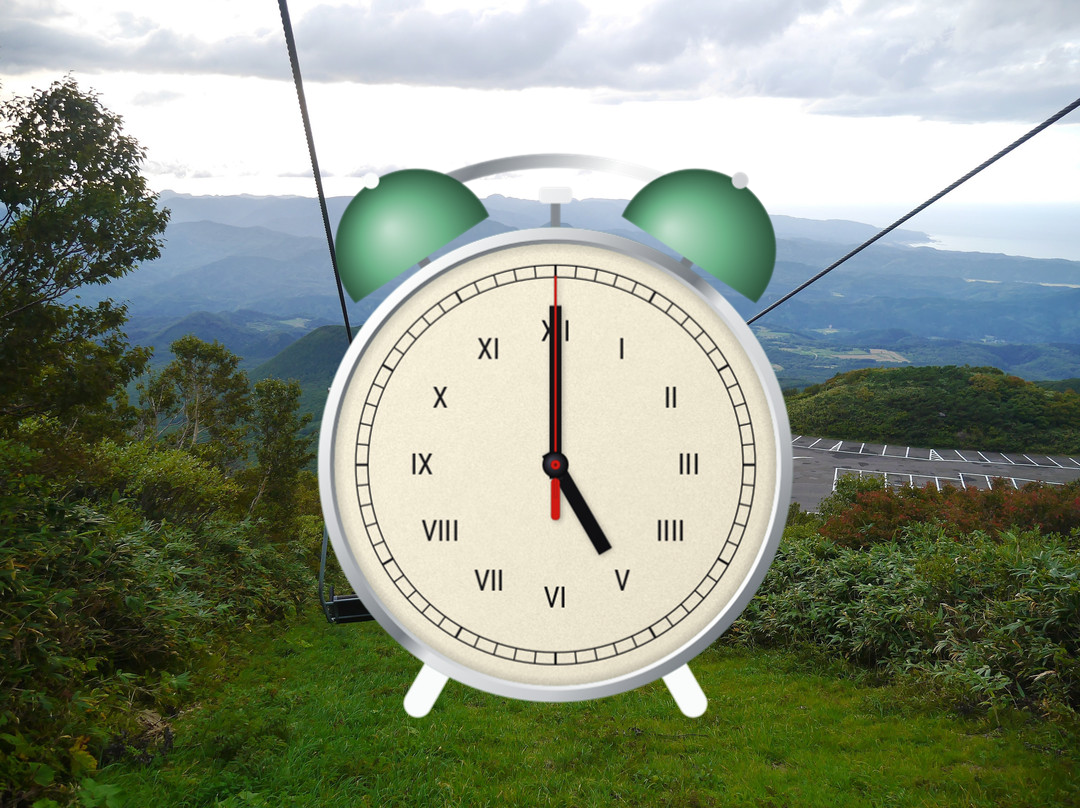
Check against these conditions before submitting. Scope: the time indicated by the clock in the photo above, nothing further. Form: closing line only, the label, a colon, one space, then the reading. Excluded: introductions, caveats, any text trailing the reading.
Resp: 5:00:00
